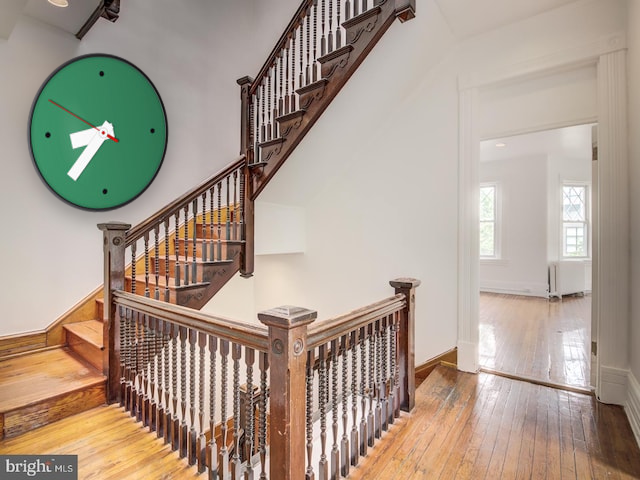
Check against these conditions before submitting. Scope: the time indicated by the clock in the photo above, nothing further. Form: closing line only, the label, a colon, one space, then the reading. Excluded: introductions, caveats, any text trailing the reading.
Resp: 8:36:50
